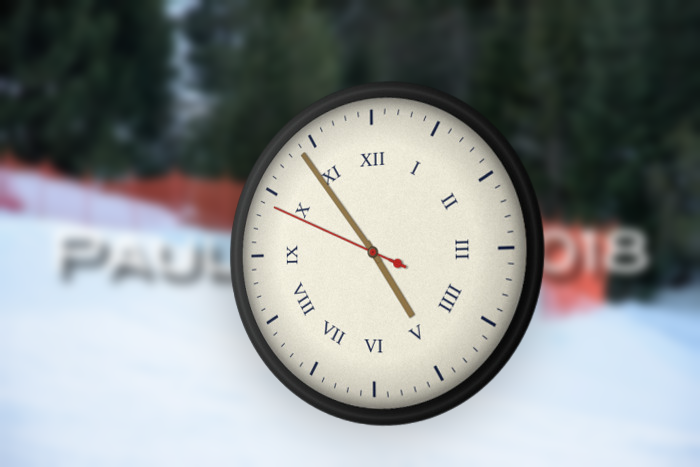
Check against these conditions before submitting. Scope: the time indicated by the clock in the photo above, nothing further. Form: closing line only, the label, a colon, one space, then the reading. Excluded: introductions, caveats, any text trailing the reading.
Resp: 4:53:49
